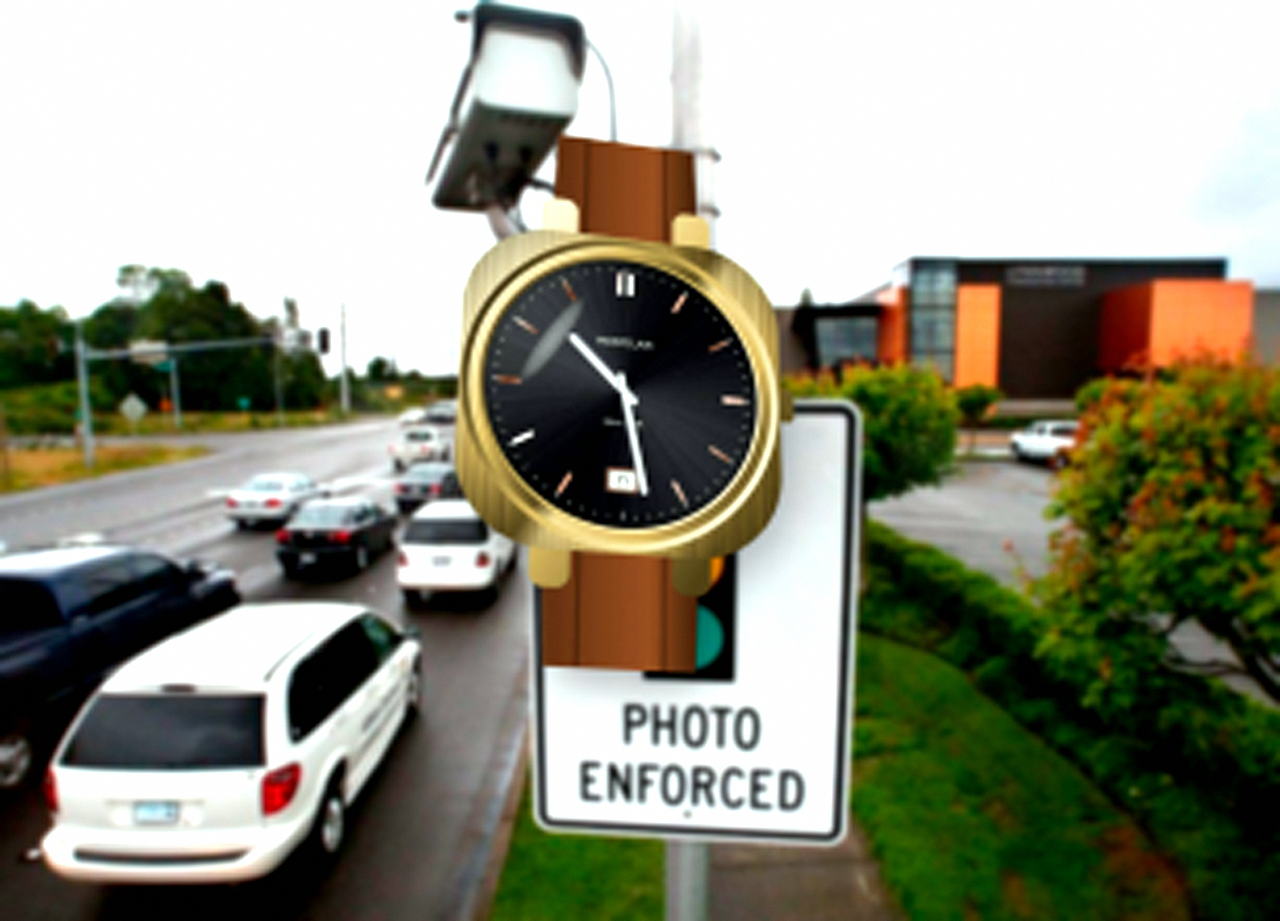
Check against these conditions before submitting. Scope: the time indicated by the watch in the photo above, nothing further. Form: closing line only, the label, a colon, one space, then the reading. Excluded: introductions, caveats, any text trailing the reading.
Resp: 10:28
